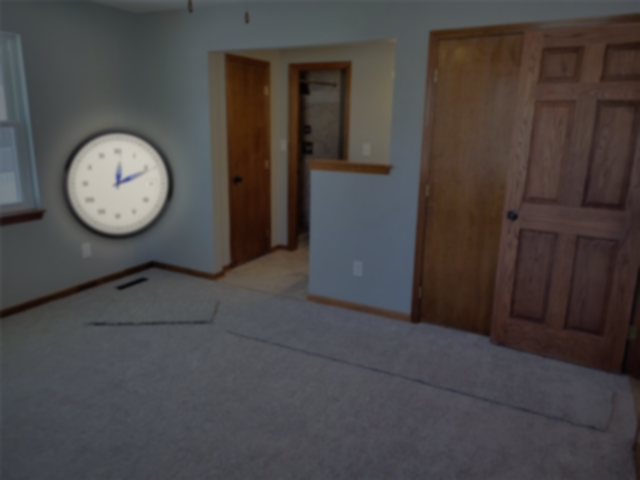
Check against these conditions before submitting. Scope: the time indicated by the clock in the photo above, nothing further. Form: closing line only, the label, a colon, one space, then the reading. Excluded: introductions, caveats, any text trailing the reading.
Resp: 12:11
